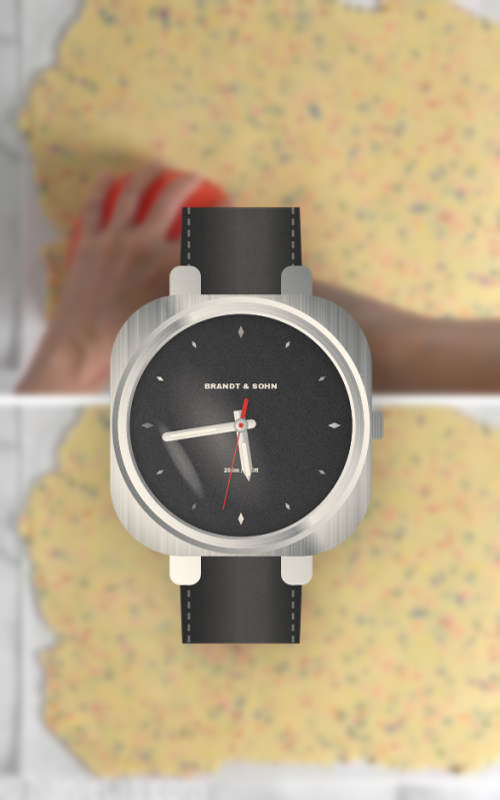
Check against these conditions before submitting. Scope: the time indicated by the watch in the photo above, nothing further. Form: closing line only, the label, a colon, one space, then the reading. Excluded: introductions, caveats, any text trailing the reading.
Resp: 5:43:32
